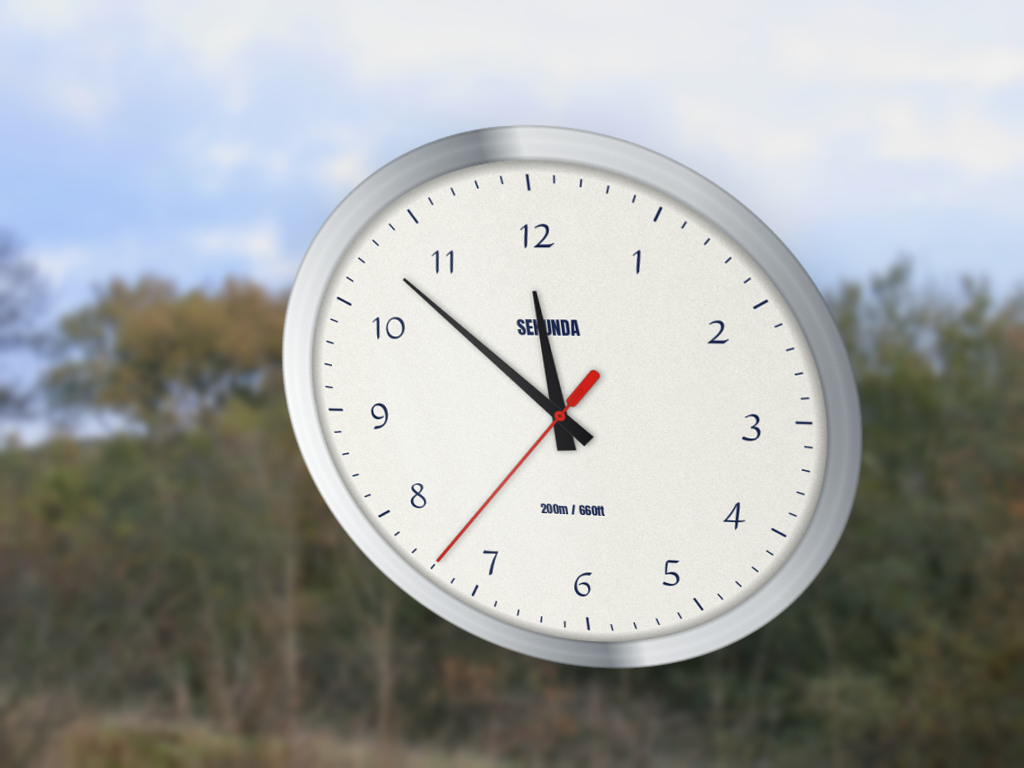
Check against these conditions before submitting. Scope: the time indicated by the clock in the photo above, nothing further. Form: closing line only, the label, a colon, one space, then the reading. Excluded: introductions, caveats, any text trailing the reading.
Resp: 11:52:37
